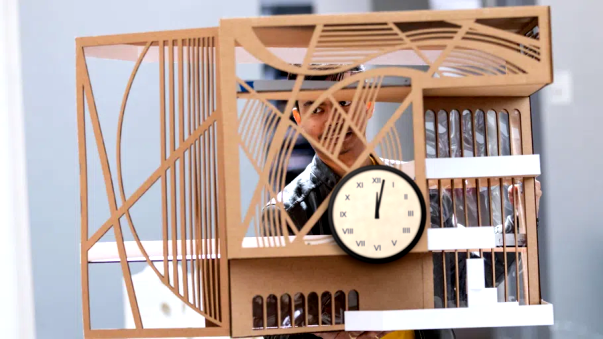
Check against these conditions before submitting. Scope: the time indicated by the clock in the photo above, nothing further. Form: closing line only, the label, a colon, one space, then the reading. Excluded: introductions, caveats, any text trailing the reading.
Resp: 12:02
